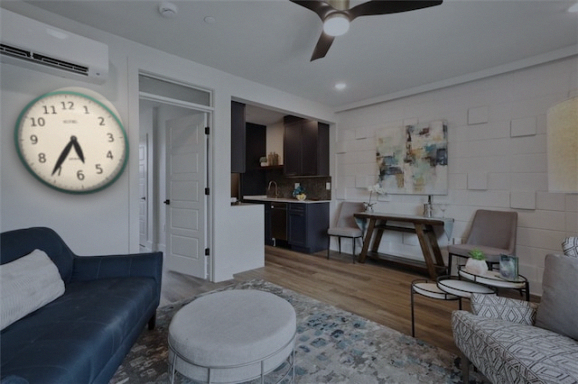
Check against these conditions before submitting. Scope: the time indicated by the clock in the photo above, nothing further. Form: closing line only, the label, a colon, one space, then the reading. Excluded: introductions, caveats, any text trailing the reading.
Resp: 5:36
